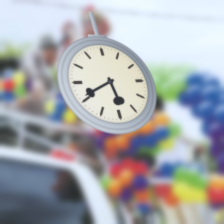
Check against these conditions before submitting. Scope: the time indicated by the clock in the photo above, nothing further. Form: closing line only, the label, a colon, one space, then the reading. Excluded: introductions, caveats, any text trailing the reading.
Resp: 5:41
